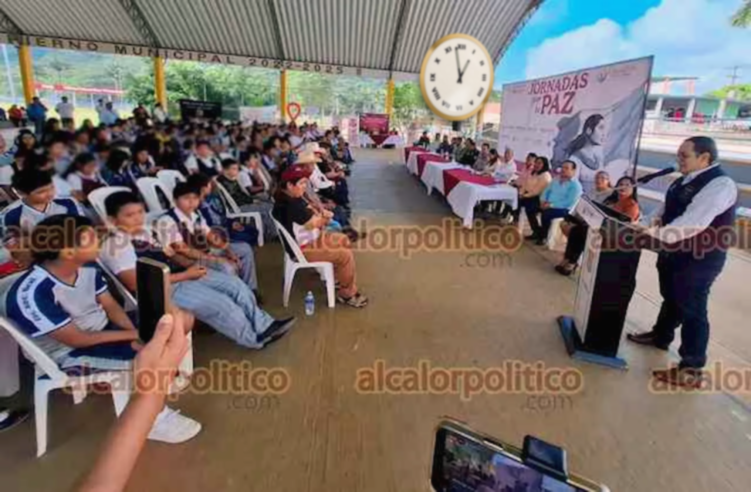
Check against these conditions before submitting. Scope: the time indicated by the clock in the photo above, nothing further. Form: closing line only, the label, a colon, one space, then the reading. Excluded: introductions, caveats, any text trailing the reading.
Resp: 12:58
